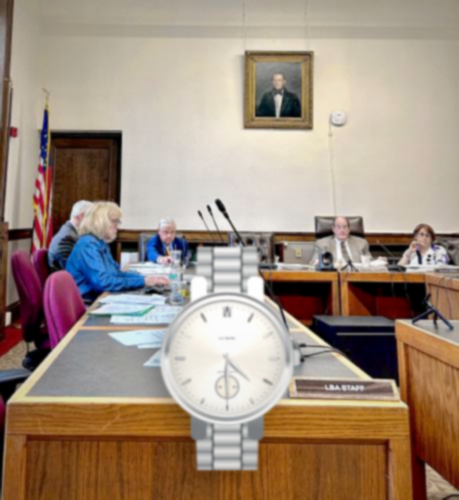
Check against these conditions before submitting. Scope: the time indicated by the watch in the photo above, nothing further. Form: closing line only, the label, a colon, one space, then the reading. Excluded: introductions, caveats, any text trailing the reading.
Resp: 4:30
